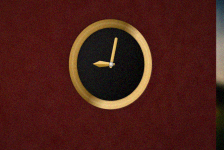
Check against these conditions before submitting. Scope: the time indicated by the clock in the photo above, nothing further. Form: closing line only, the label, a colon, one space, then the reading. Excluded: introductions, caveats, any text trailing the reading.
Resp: 9:02
